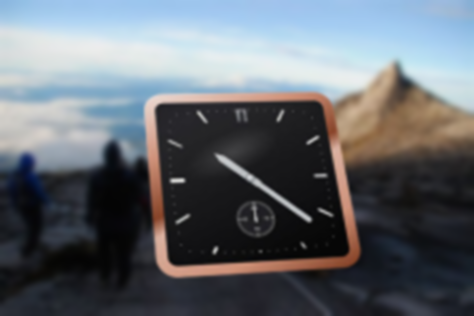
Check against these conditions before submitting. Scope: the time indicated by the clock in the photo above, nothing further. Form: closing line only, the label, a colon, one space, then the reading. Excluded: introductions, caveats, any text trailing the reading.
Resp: 10:22
